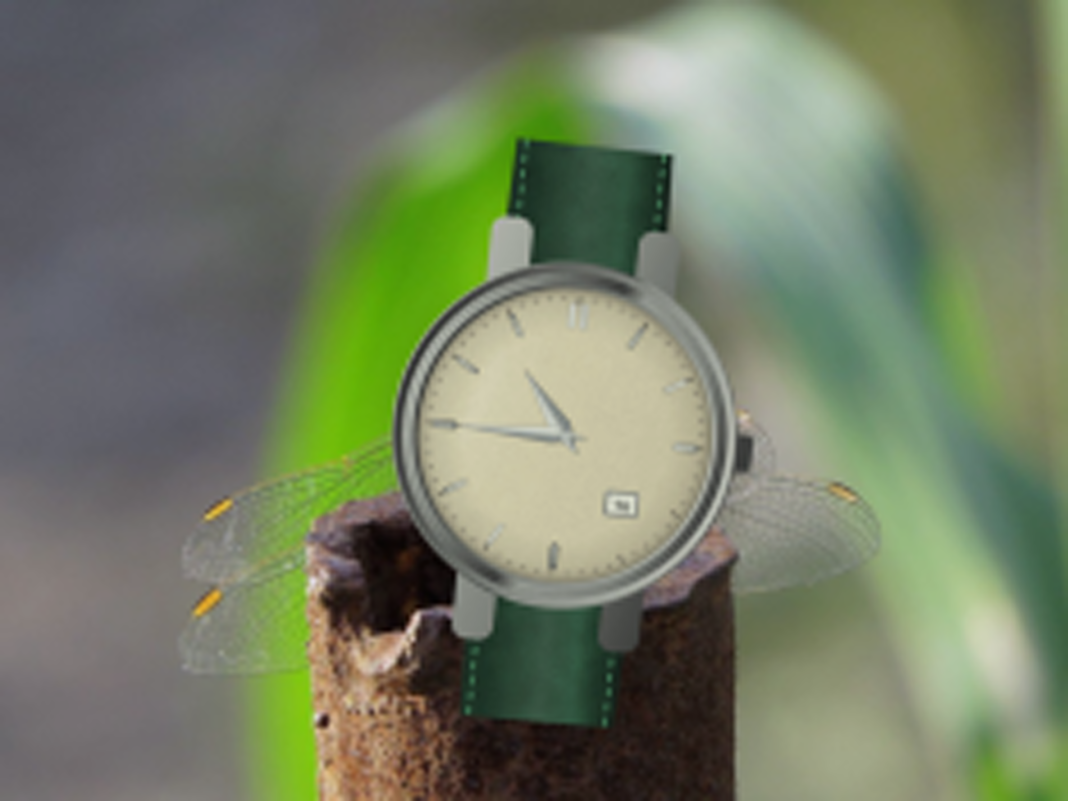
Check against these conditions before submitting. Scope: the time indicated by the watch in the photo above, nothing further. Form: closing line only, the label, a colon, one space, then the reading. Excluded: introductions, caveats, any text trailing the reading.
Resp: 10:45
